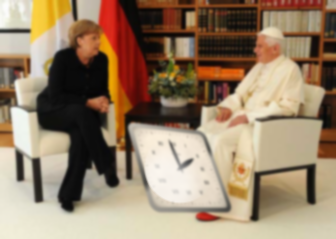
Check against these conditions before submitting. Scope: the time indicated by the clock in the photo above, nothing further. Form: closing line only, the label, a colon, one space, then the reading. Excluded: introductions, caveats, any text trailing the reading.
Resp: 1:59
